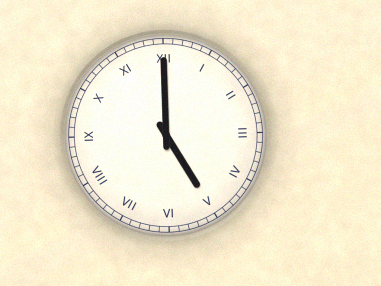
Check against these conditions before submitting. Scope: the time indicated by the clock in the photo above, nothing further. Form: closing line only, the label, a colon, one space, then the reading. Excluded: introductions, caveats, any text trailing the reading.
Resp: 5:00
